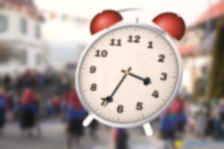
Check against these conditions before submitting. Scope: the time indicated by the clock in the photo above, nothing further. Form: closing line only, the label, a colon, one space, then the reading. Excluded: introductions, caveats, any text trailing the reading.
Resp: 3:34
